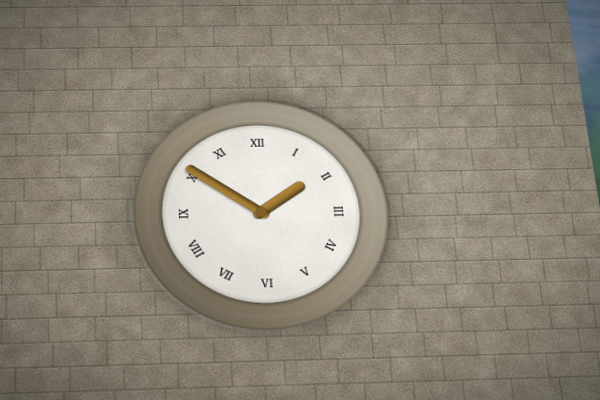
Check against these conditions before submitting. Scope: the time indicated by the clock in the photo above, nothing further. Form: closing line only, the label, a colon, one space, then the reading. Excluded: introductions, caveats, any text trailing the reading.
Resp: 1:51
